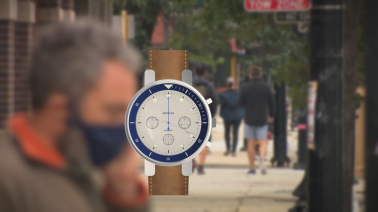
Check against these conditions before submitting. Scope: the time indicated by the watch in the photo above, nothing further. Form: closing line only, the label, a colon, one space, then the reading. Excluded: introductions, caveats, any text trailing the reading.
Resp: 9:19
